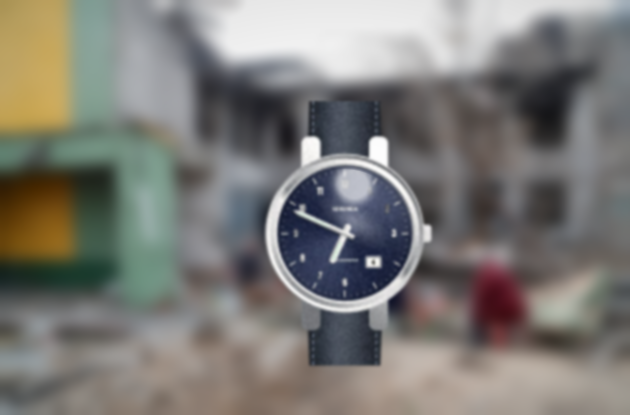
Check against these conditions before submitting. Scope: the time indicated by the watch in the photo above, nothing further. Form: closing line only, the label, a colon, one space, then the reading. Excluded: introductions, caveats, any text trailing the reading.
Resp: 6:49
